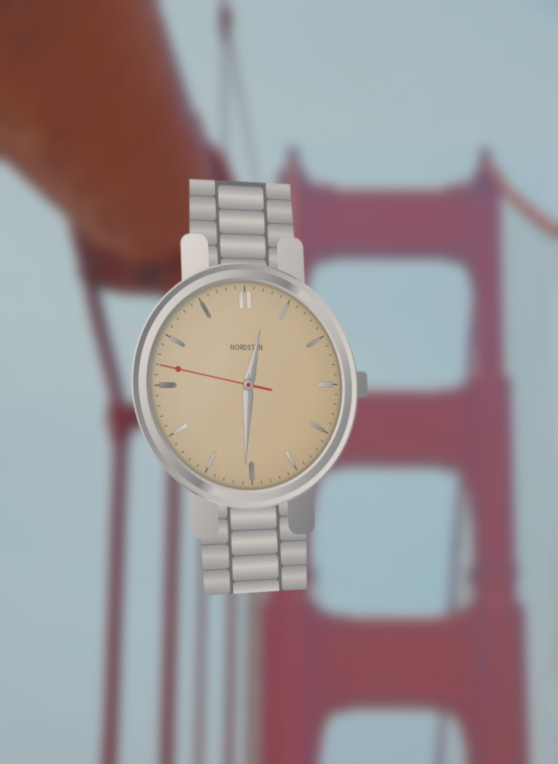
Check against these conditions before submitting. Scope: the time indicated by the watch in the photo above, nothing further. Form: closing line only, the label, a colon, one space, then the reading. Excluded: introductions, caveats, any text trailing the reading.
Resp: 12:30:47
